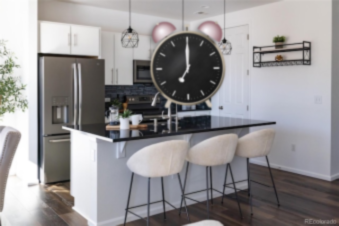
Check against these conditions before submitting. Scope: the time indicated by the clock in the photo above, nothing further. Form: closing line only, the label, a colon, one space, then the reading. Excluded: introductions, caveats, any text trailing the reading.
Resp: 7:00
